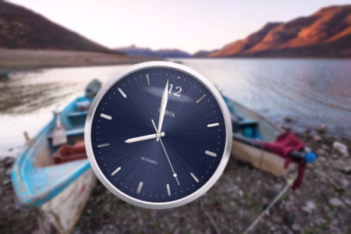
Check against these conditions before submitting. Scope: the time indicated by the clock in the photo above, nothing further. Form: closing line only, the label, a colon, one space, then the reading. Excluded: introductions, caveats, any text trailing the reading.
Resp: 7:58:23
